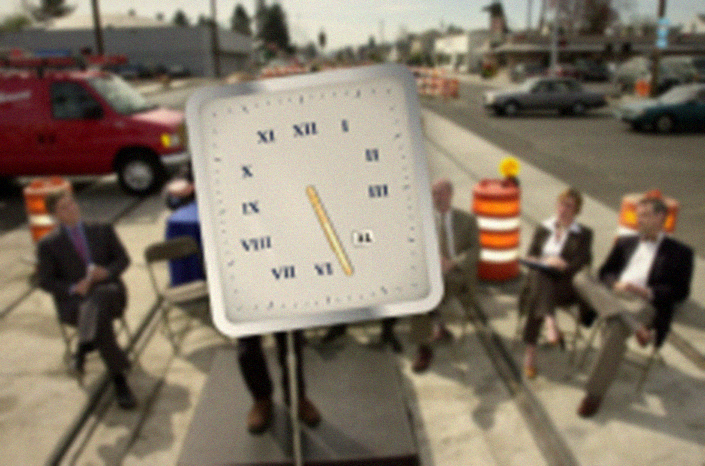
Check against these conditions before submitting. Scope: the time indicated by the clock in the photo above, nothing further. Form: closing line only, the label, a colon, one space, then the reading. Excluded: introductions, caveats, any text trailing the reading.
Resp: 5:27
